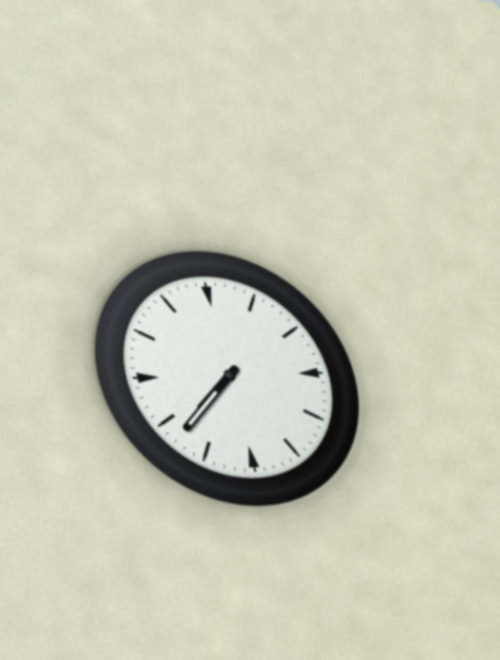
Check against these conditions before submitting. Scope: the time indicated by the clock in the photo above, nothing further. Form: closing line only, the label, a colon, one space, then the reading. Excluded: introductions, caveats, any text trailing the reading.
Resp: 7:38
